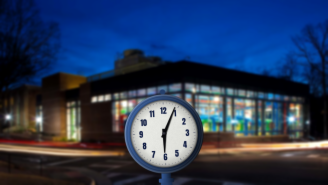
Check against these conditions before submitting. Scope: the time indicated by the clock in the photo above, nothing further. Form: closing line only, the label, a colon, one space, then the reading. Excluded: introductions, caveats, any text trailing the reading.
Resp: 6:04
